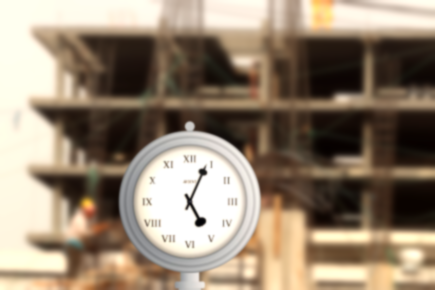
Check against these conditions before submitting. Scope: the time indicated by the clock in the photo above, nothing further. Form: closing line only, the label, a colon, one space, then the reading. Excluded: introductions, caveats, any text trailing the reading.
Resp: 5:04
